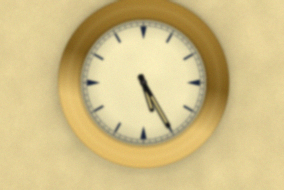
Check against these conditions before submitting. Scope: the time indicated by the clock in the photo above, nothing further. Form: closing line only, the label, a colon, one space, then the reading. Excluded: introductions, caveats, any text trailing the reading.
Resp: 5:25
